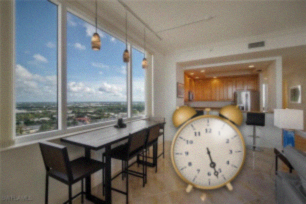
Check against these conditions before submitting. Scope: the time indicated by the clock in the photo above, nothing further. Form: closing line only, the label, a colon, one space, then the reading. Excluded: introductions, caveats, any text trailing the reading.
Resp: 5:27
